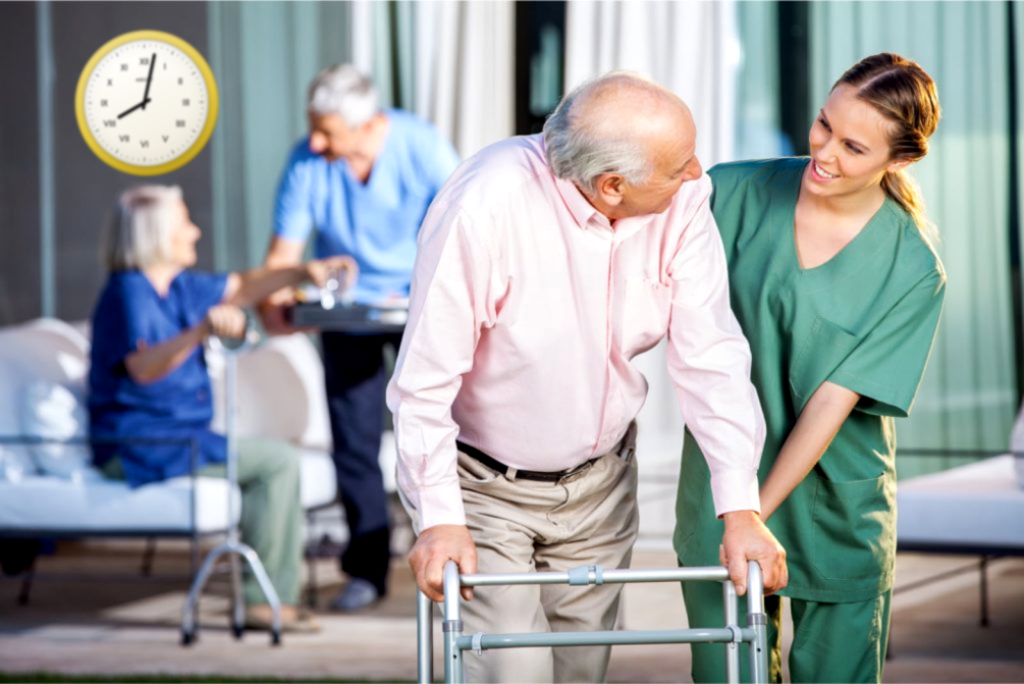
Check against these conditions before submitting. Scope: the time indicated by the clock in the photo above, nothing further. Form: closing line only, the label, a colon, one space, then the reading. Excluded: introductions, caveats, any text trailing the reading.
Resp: 8:02
